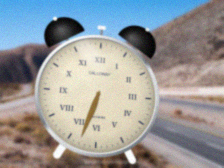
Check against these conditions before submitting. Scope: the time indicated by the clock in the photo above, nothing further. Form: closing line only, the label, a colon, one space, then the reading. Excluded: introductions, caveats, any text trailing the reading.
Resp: 6:33
